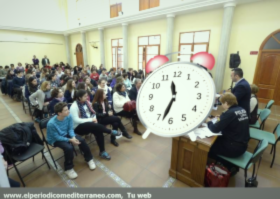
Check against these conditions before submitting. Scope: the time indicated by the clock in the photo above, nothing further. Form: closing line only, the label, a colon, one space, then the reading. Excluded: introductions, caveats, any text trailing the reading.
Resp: 11:33
